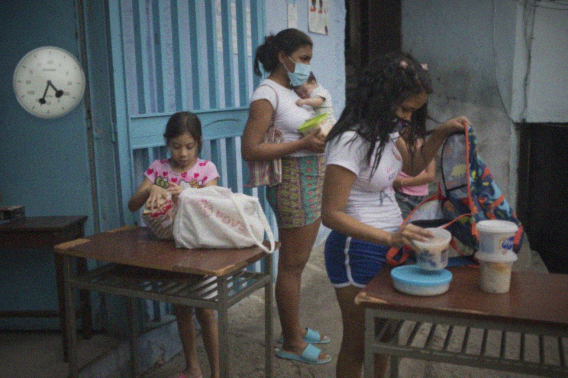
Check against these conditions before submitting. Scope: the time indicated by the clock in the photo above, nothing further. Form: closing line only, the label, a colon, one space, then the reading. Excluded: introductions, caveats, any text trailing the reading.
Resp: 4:33
